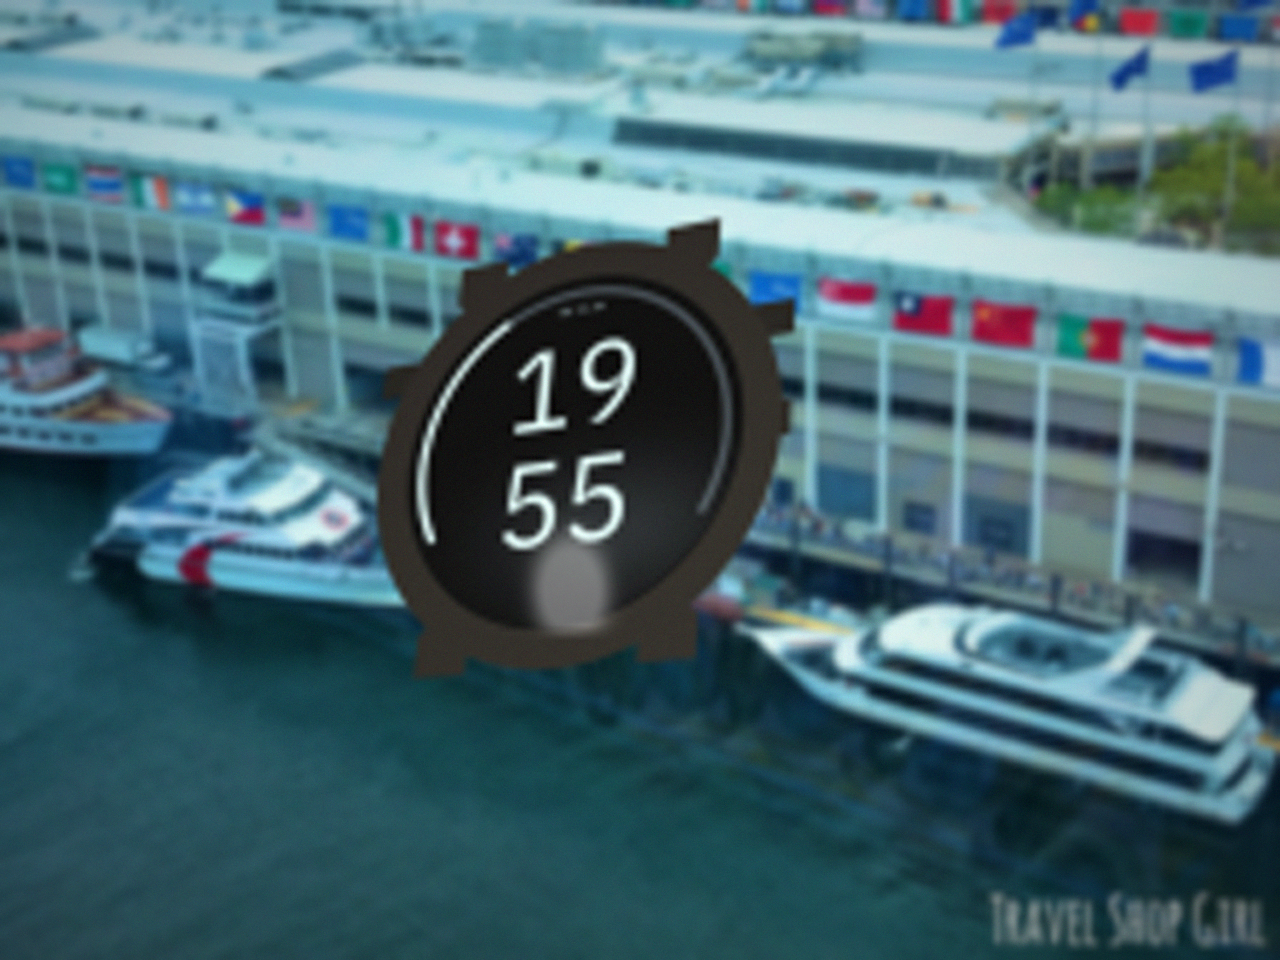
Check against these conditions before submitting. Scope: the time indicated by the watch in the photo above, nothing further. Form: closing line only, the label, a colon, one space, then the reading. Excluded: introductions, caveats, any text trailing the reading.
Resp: 19:55
